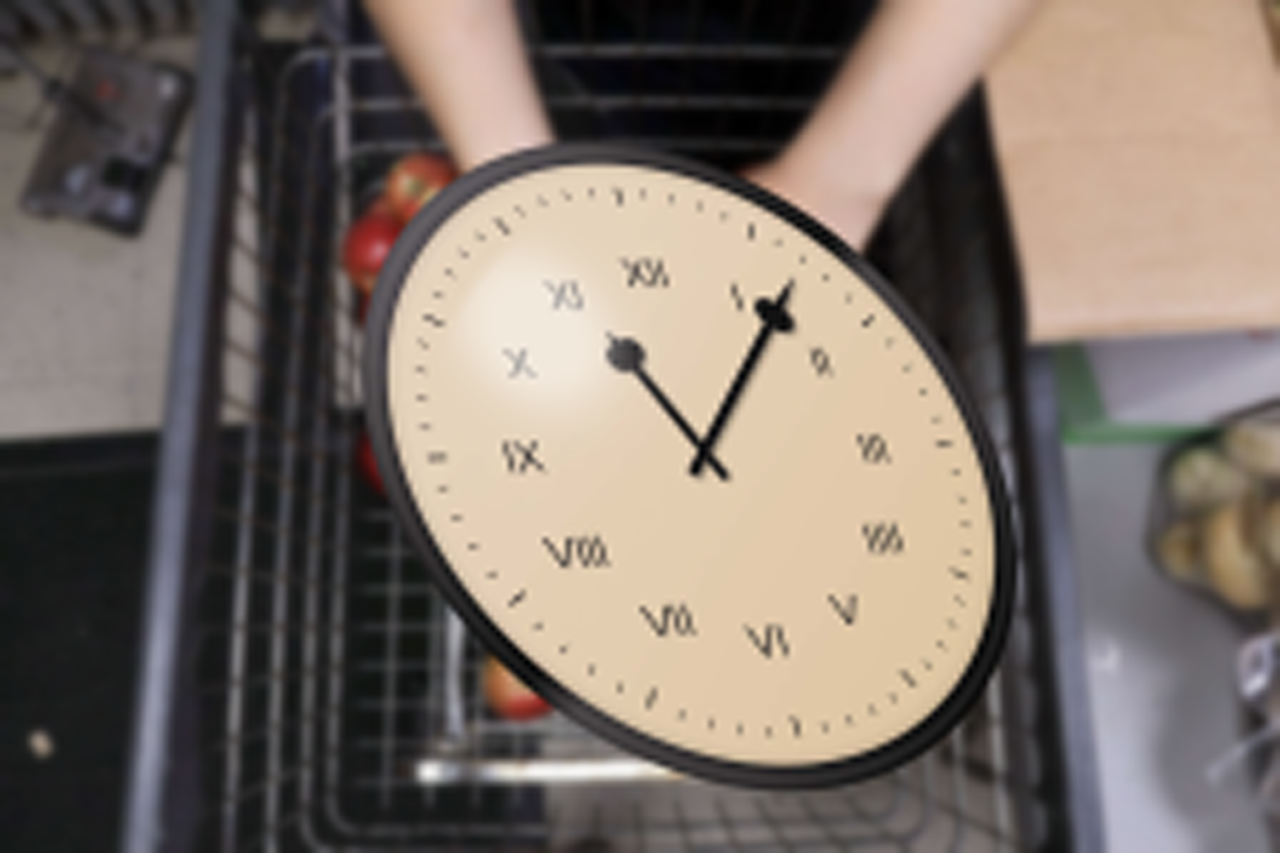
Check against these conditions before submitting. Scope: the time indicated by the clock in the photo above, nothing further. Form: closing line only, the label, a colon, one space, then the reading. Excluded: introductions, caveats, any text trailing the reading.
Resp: 11:07
